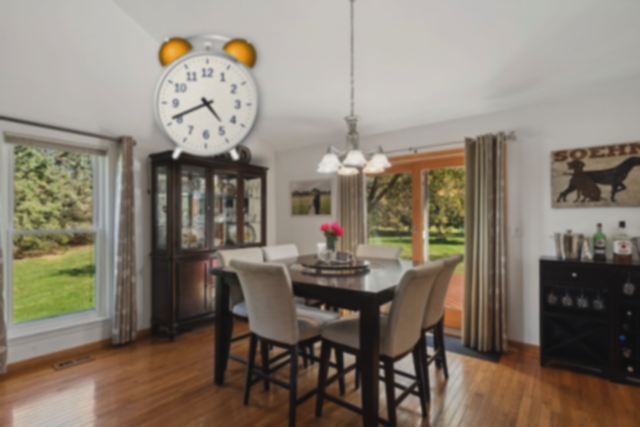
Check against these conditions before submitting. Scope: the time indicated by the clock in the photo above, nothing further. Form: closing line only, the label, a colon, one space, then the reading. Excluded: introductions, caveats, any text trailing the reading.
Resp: 4:41
